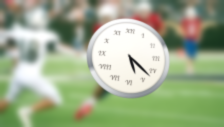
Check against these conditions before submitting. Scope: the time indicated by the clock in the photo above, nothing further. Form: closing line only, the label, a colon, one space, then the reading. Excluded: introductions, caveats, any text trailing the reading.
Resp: 5:22
